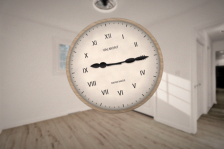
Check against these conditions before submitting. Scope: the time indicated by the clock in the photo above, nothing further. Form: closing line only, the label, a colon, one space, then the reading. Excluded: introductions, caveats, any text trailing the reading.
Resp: 9:15
